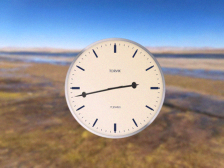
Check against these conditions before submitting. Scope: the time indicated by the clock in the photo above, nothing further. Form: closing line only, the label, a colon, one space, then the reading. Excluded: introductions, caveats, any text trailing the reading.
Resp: 2:43
